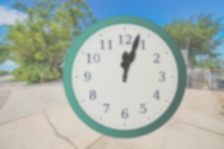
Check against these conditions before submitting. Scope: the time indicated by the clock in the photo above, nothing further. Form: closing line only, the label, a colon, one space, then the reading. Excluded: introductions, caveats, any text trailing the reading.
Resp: 12:03
